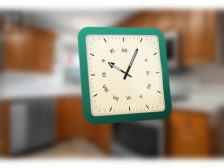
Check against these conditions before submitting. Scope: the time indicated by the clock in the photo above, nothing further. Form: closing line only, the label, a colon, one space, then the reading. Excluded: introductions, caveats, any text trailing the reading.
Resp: 10:05
